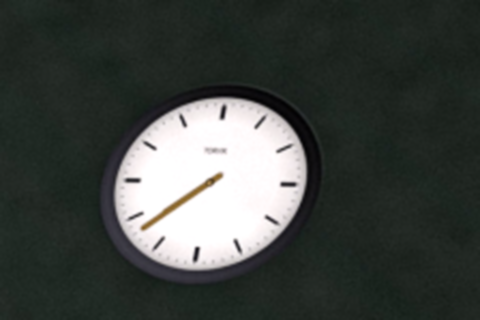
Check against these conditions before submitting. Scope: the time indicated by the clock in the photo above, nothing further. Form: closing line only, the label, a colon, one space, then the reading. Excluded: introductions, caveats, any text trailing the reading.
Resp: 7:38
